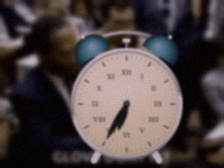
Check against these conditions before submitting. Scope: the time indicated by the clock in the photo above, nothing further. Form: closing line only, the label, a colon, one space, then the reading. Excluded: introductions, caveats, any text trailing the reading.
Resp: 6:35
